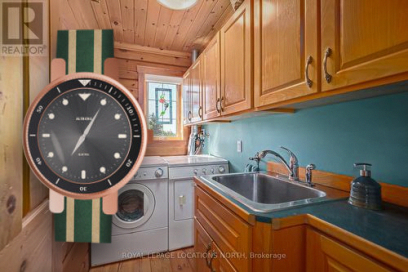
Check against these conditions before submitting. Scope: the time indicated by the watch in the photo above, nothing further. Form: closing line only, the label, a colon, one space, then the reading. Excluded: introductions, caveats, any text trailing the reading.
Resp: 7:05
